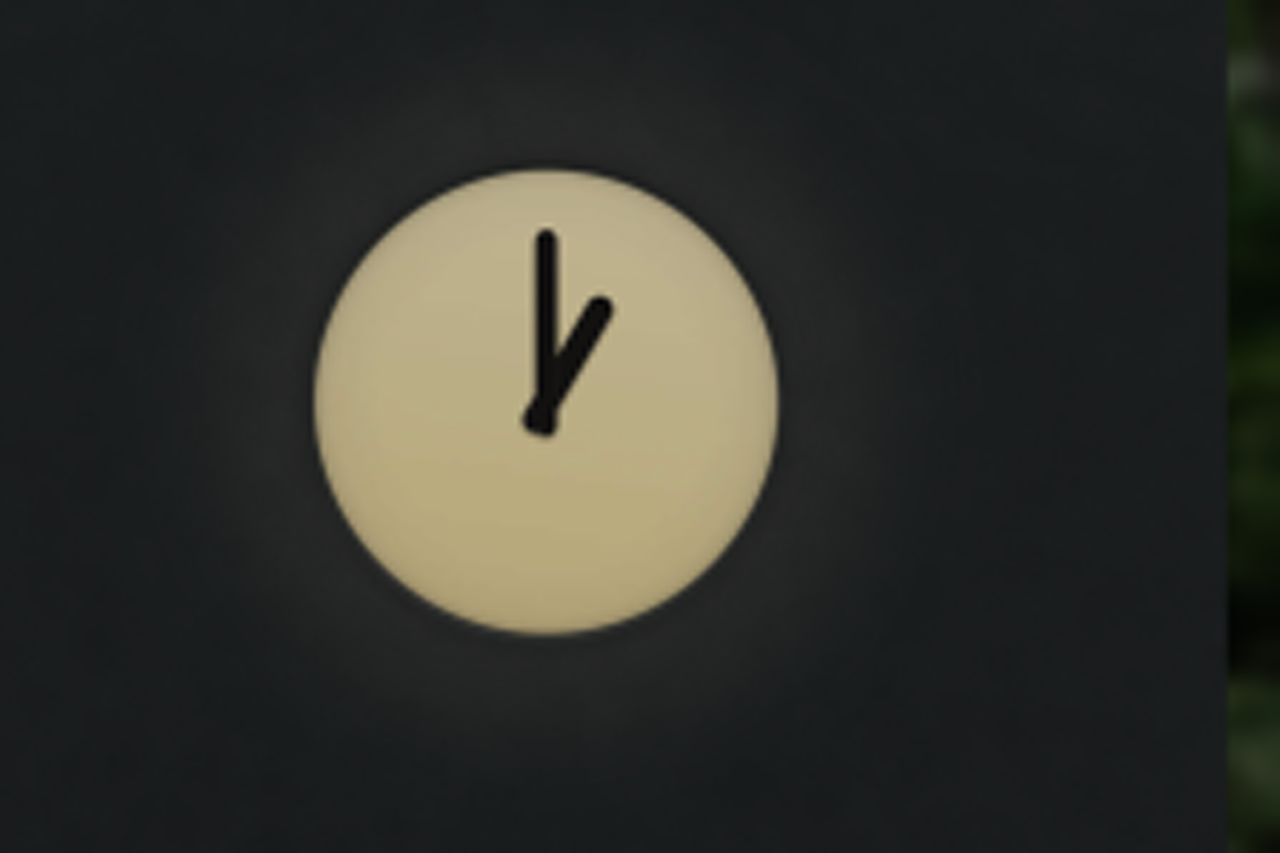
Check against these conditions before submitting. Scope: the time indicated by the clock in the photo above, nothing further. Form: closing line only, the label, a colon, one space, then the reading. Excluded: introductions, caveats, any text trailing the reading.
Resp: 1:00
